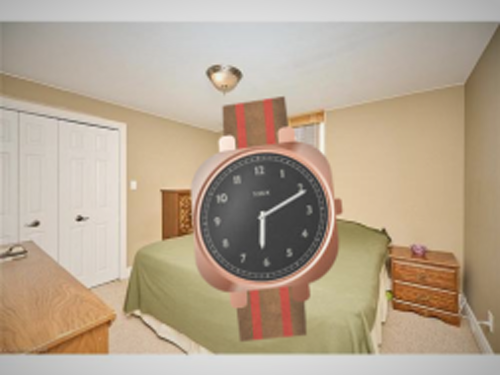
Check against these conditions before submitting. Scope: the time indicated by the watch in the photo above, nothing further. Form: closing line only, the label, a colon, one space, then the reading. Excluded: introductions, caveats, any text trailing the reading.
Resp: 6:11
